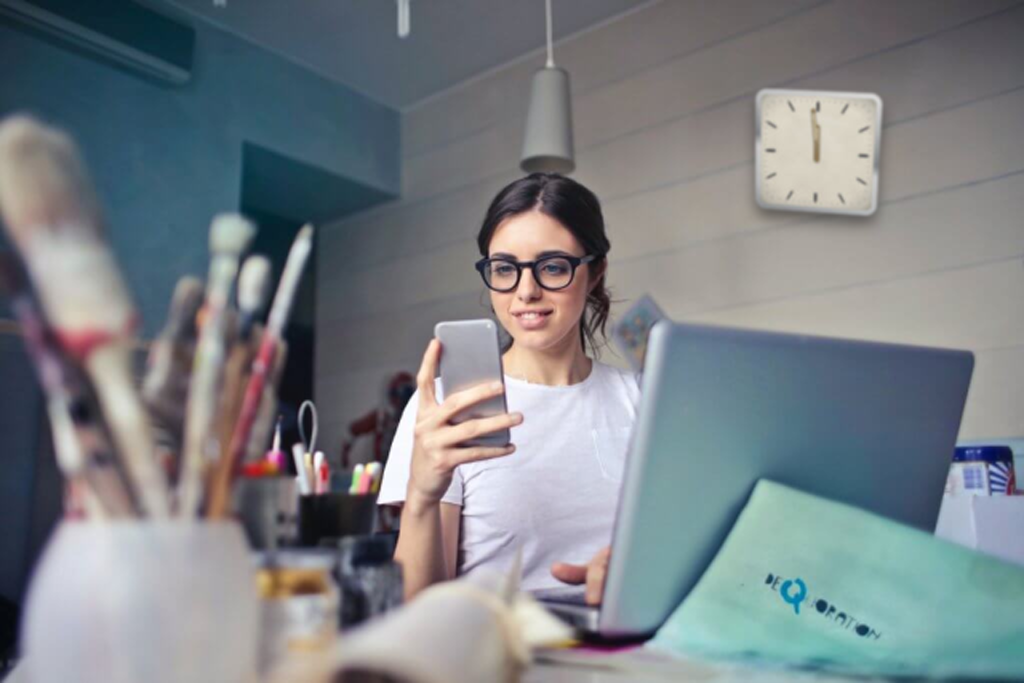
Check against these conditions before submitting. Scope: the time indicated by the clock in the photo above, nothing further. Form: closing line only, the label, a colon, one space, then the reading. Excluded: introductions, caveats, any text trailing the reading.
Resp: 11:59
